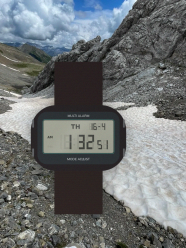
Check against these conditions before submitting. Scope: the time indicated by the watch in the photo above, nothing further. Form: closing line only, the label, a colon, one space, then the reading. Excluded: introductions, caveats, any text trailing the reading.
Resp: 1:32:51
